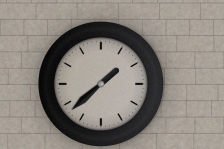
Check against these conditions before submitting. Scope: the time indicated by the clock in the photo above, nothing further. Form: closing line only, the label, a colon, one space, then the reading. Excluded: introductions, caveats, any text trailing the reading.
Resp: 1:38
